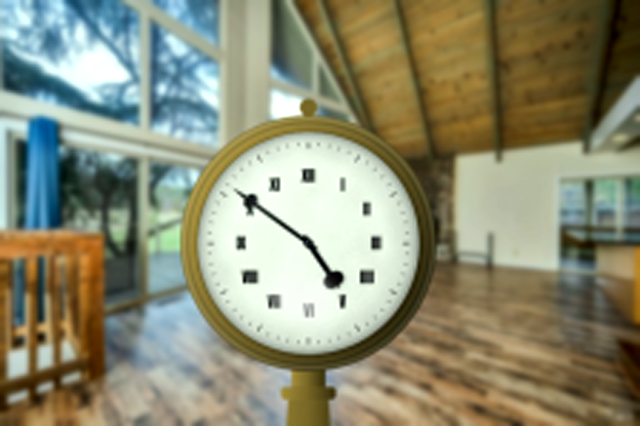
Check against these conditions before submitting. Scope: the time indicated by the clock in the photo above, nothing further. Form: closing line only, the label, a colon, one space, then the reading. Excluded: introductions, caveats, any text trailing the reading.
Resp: 4:51
